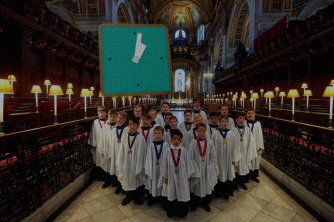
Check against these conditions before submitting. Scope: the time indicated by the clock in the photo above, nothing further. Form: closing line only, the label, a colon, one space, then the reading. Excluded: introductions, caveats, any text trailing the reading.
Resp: 1:02
